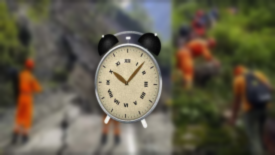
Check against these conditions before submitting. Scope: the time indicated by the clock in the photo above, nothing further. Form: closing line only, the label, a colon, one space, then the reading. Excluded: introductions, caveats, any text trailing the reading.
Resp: 10:07
